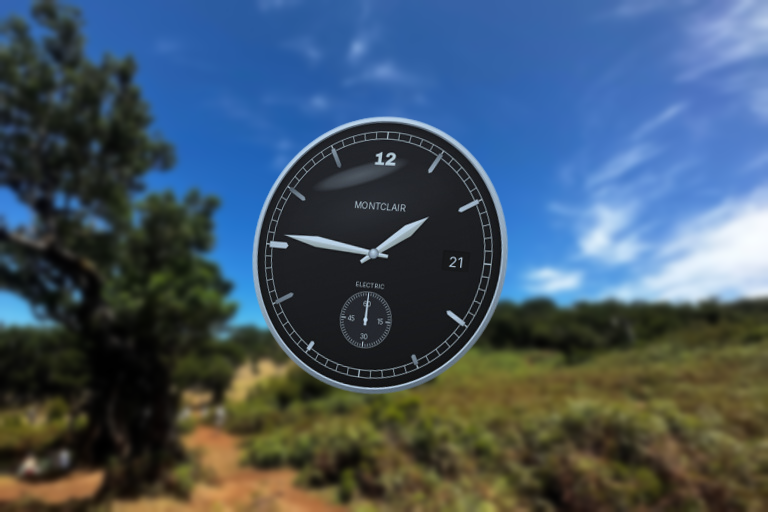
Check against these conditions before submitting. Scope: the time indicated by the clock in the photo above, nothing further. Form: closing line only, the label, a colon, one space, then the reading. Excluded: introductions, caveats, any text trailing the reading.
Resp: 1:46
